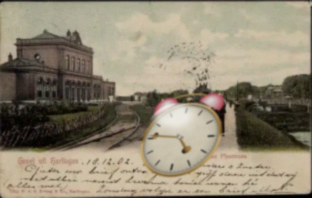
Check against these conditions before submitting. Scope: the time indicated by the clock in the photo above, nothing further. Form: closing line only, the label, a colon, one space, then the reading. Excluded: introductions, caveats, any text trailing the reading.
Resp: 4:46
